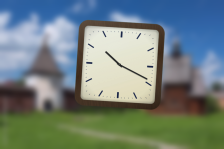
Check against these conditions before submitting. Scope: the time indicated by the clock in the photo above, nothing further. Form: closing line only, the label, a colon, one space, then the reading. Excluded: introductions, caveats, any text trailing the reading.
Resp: 10:19
